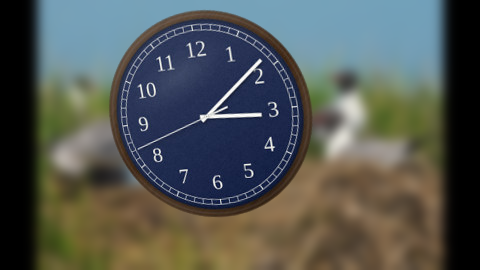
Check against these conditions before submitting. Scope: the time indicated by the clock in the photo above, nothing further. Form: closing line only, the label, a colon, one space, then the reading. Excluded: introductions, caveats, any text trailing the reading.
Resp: 3:08:42
